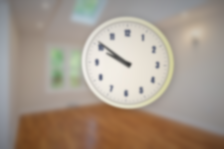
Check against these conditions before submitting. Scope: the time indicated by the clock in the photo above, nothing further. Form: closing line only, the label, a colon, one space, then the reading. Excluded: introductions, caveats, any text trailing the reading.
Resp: 9:51
